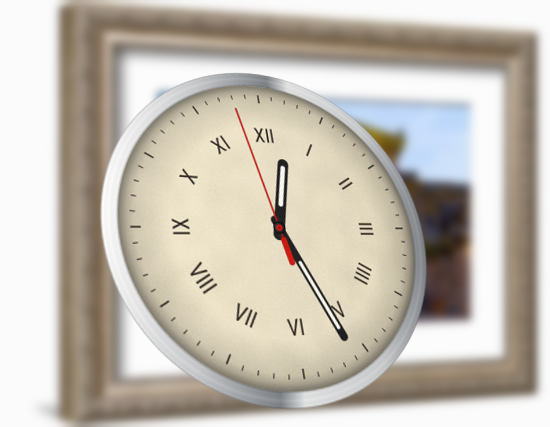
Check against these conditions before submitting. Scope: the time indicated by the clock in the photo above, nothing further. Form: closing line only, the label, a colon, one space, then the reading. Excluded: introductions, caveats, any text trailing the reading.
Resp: 12:25:58
